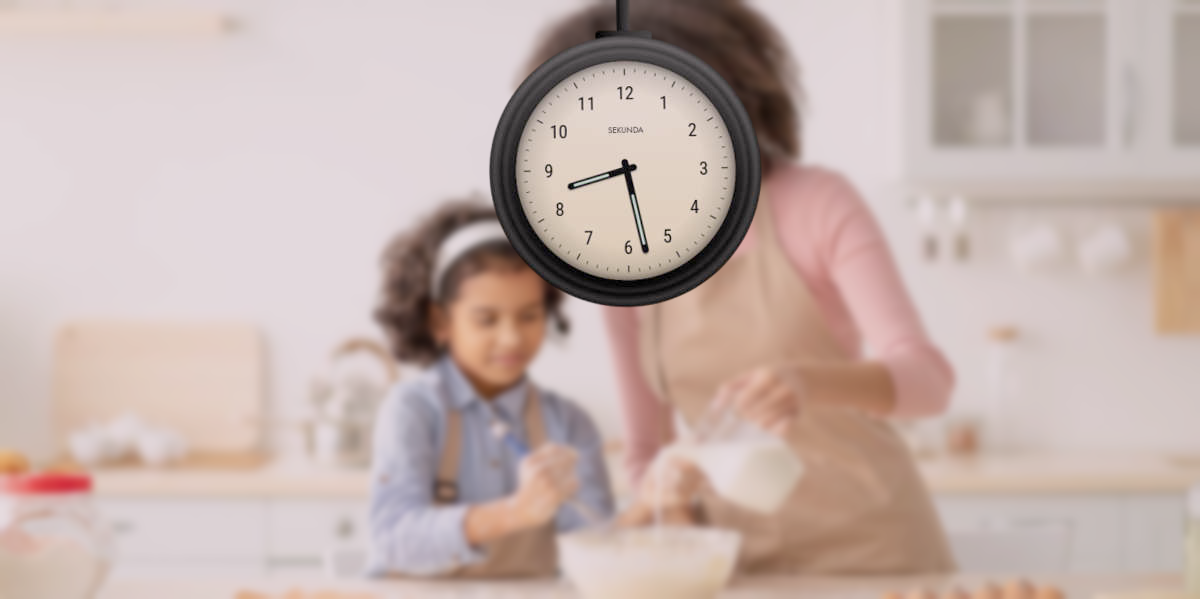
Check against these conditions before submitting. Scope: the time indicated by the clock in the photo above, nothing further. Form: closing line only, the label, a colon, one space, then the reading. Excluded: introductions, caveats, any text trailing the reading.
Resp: 8:28
